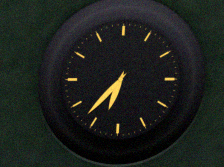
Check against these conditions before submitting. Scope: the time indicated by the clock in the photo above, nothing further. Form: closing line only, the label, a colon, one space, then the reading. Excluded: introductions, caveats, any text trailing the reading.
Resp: 6:37
